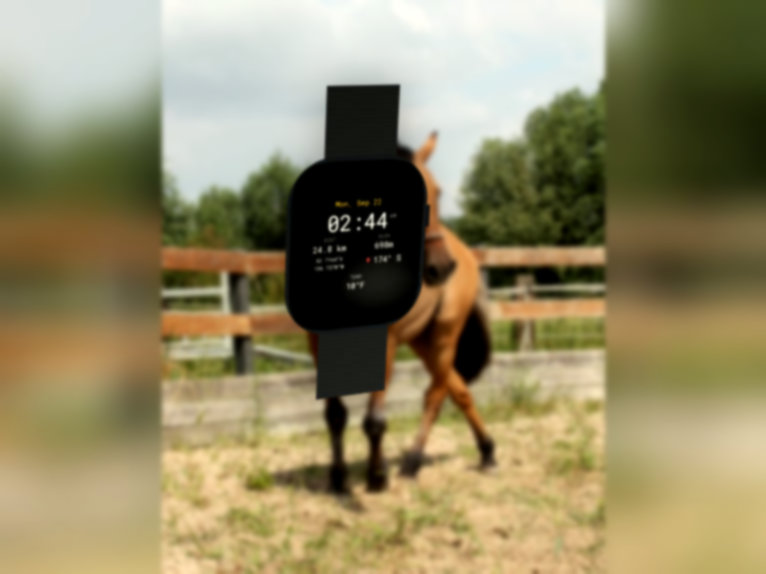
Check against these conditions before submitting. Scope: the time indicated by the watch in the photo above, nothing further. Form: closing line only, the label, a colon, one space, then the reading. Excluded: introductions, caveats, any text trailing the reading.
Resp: 2:44
